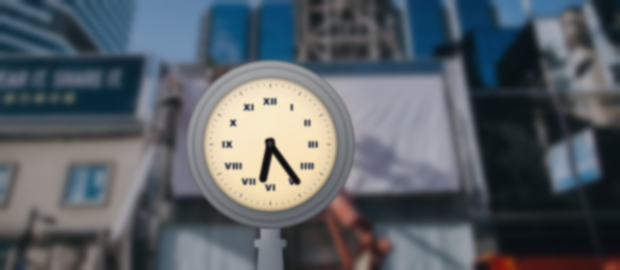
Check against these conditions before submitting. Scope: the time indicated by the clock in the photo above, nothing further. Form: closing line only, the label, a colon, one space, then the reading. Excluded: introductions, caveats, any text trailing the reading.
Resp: 6:24
